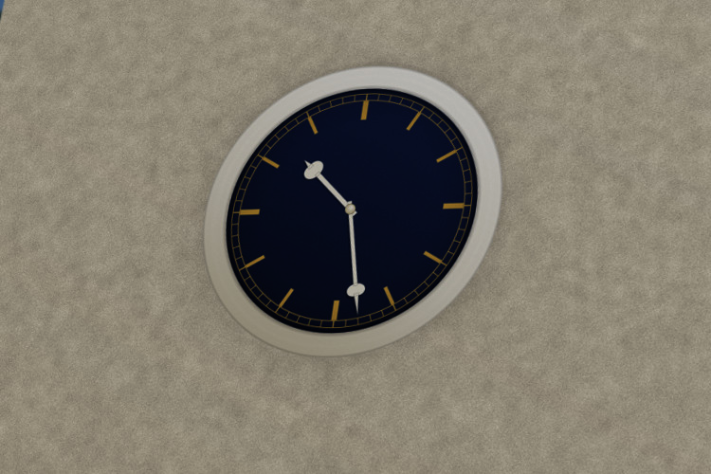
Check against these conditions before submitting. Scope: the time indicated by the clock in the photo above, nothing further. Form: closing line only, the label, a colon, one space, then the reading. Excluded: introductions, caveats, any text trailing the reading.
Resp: 10:28
